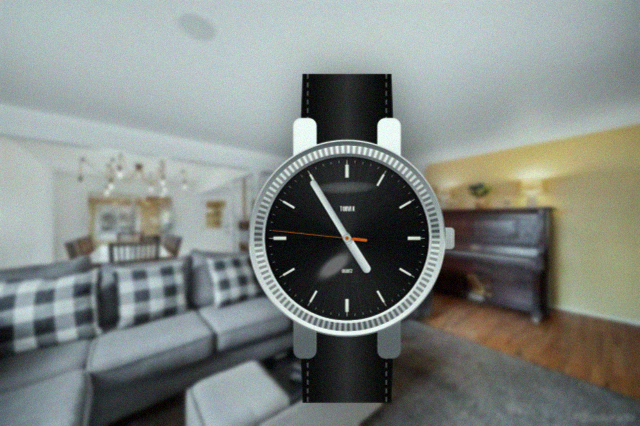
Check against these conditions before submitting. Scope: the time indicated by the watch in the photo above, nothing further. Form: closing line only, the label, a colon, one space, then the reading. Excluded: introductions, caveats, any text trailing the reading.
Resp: 4:54:46
